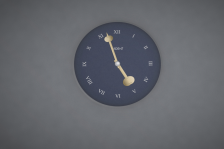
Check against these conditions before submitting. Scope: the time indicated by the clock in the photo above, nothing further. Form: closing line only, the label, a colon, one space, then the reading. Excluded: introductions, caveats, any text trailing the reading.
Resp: 4:57
